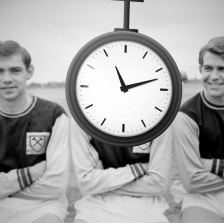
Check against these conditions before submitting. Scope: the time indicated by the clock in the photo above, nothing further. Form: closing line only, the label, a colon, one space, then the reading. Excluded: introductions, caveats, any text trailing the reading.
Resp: 11:12
